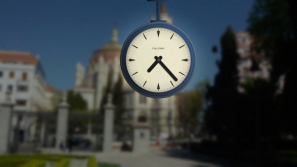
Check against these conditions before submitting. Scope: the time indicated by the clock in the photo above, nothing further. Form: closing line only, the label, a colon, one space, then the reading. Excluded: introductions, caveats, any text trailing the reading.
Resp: 7:23
